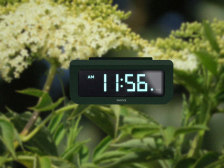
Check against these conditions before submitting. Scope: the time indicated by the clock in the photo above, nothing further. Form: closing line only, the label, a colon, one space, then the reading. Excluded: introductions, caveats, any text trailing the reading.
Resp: 11:56
